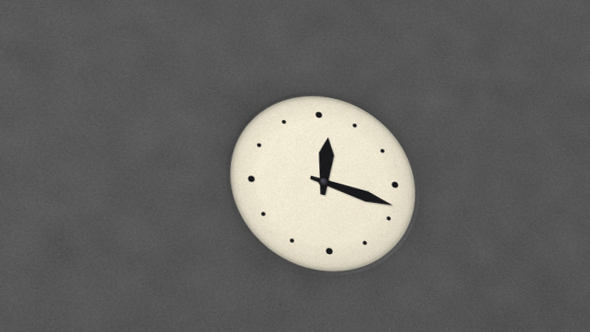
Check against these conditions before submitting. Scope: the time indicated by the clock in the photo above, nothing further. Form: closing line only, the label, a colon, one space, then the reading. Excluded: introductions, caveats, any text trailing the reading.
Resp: 12:18
